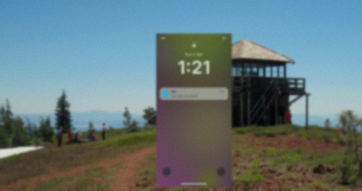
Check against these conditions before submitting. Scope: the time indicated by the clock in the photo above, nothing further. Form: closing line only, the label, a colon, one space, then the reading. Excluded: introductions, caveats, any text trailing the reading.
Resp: 1:21
